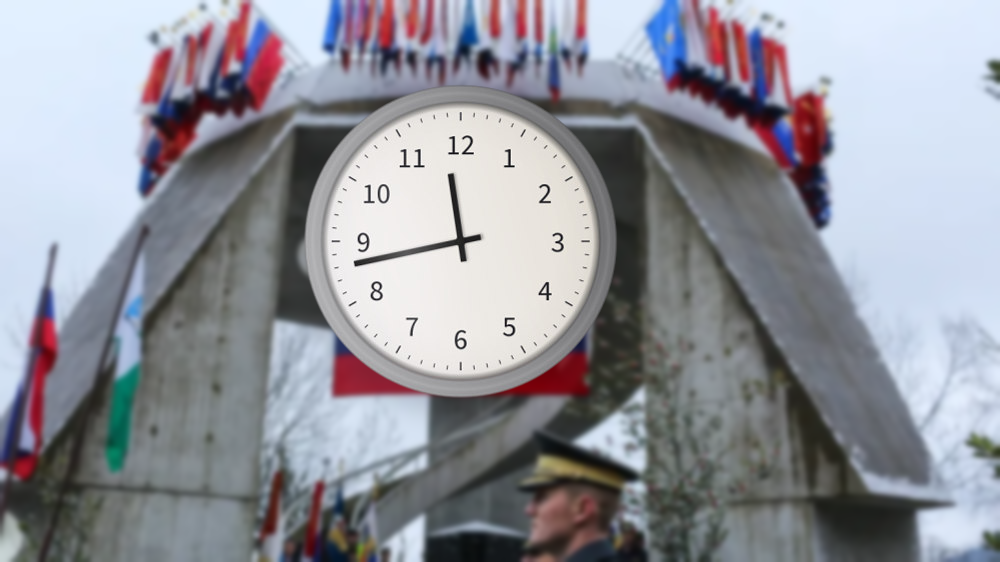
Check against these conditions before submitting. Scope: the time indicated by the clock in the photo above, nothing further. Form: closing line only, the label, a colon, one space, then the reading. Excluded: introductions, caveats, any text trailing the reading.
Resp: 11:43
